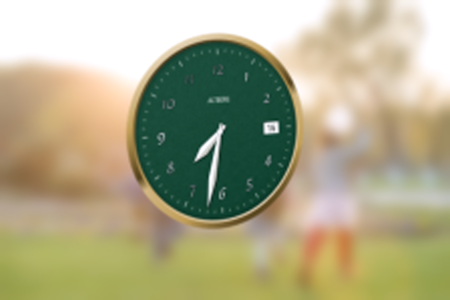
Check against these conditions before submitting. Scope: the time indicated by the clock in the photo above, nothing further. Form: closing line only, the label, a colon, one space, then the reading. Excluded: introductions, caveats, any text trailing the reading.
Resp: 7:32
